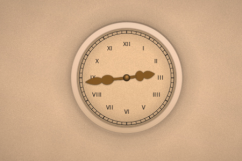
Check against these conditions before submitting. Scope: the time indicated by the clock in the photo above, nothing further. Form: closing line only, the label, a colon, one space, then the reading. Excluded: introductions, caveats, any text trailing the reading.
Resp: 2:44
